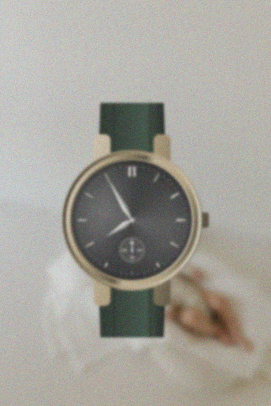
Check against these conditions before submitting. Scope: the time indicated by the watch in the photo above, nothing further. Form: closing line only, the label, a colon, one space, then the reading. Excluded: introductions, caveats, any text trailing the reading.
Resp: 7:55
